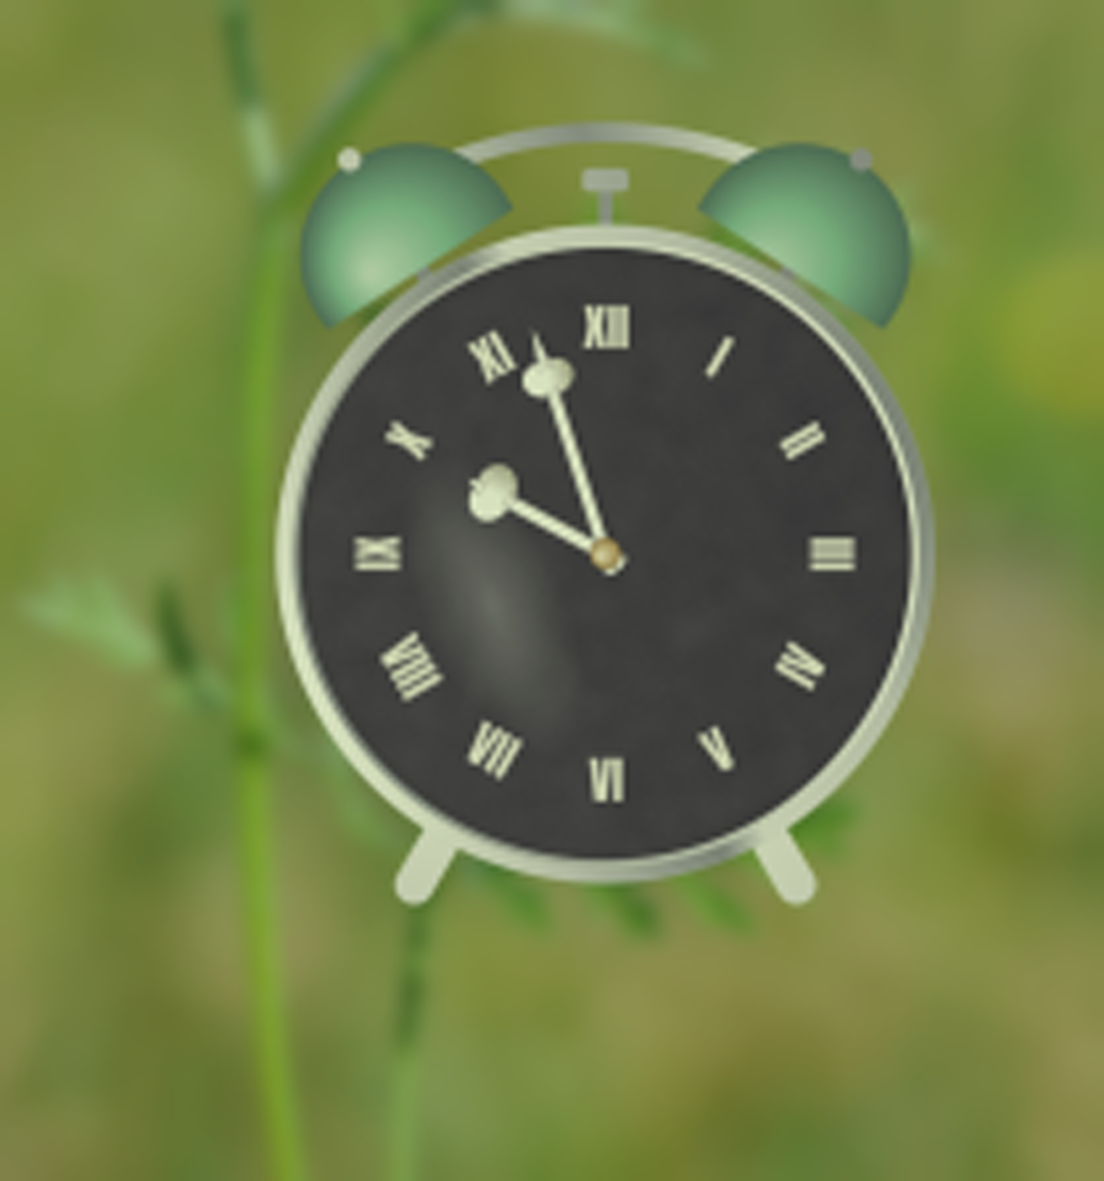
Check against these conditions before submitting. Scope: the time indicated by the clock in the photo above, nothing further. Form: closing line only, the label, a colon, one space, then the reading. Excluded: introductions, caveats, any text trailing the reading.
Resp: 9:57
